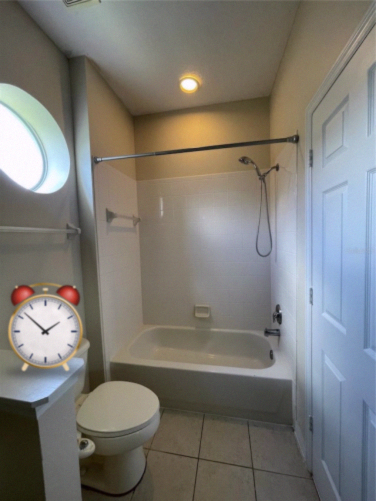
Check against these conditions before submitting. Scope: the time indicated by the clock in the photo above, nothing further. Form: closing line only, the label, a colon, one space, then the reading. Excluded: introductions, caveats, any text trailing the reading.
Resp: 1:52
